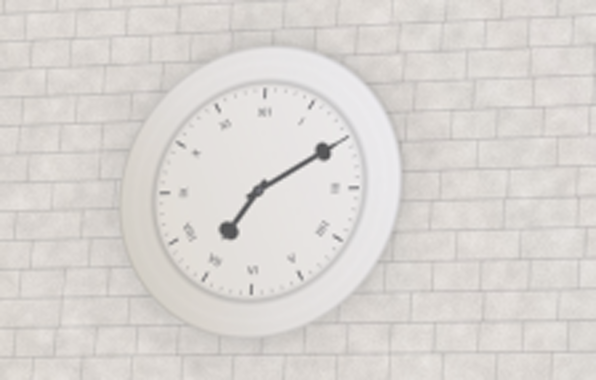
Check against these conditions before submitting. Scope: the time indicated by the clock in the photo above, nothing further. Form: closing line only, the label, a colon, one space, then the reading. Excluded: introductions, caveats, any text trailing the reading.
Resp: 7:10
